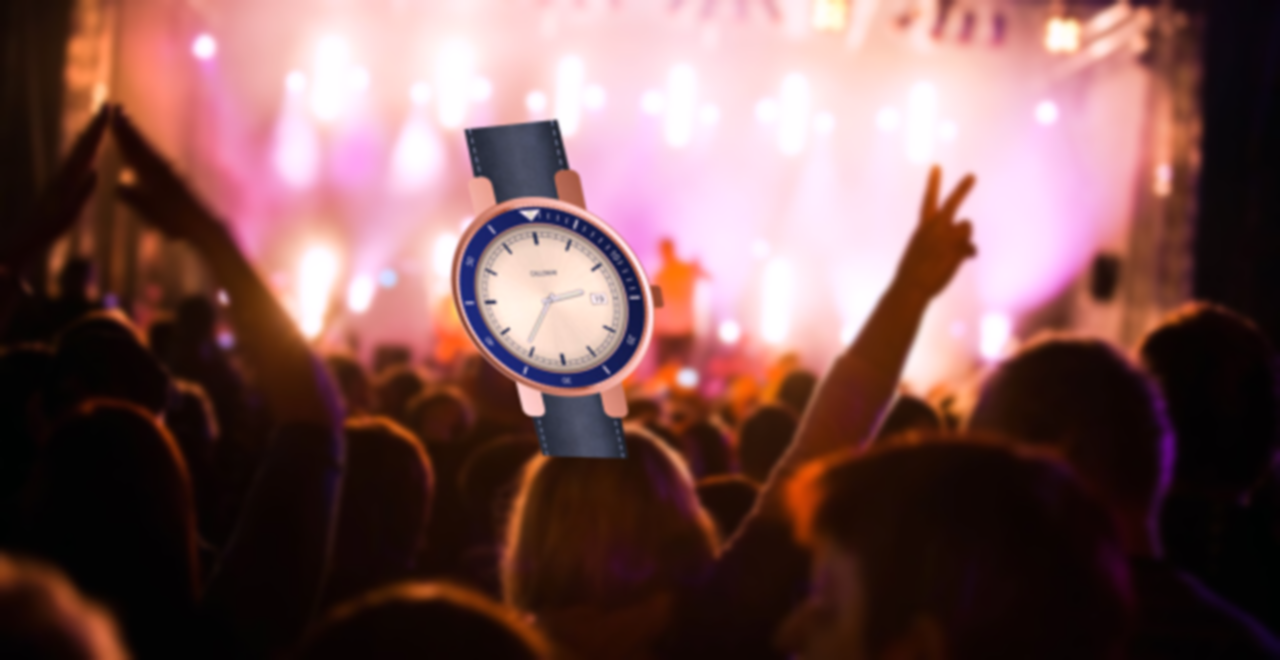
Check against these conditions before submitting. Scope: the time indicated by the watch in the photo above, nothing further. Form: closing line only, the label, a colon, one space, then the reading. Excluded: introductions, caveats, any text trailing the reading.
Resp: 2:36
